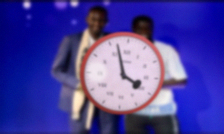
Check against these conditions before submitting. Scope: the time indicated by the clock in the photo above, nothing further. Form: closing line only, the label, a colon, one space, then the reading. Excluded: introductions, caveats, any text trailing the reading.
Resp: 3:57
